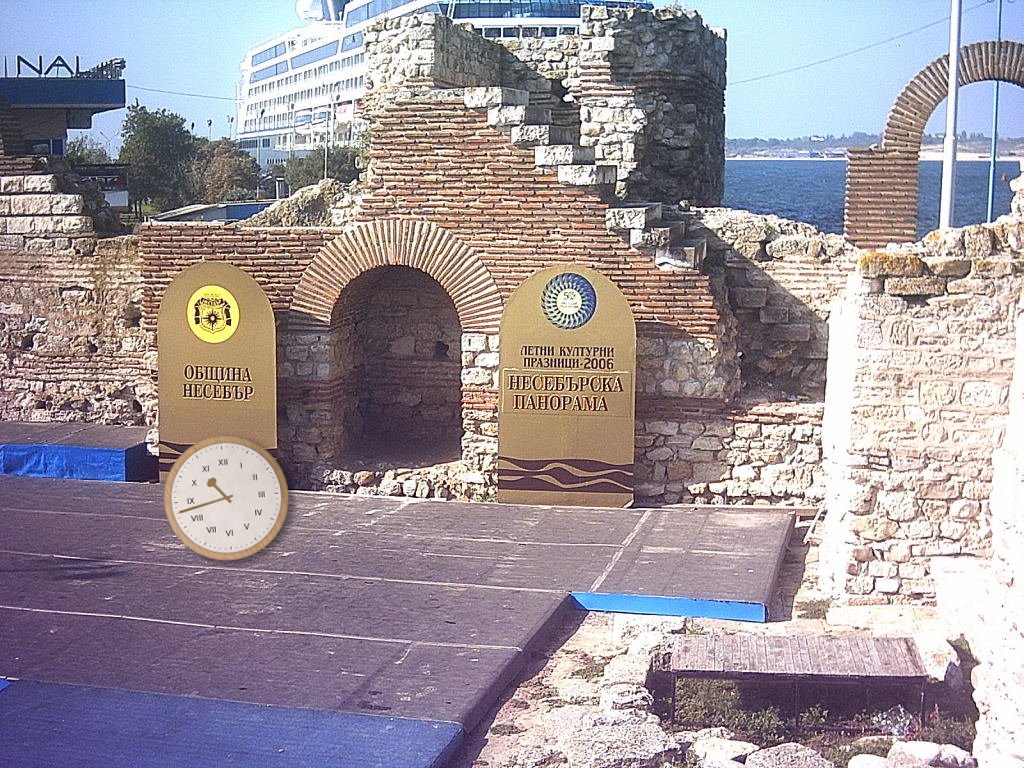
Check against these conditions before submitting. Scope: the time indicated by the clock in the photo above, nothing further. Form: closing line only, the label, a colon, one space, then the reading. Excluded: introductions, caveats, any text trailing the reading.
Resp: 10:43
